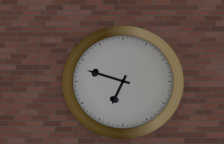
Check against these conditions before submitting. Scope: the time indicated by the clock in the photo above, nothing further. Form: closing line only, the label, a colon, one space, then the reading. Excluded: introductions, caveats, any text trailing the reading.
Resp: 6:48
